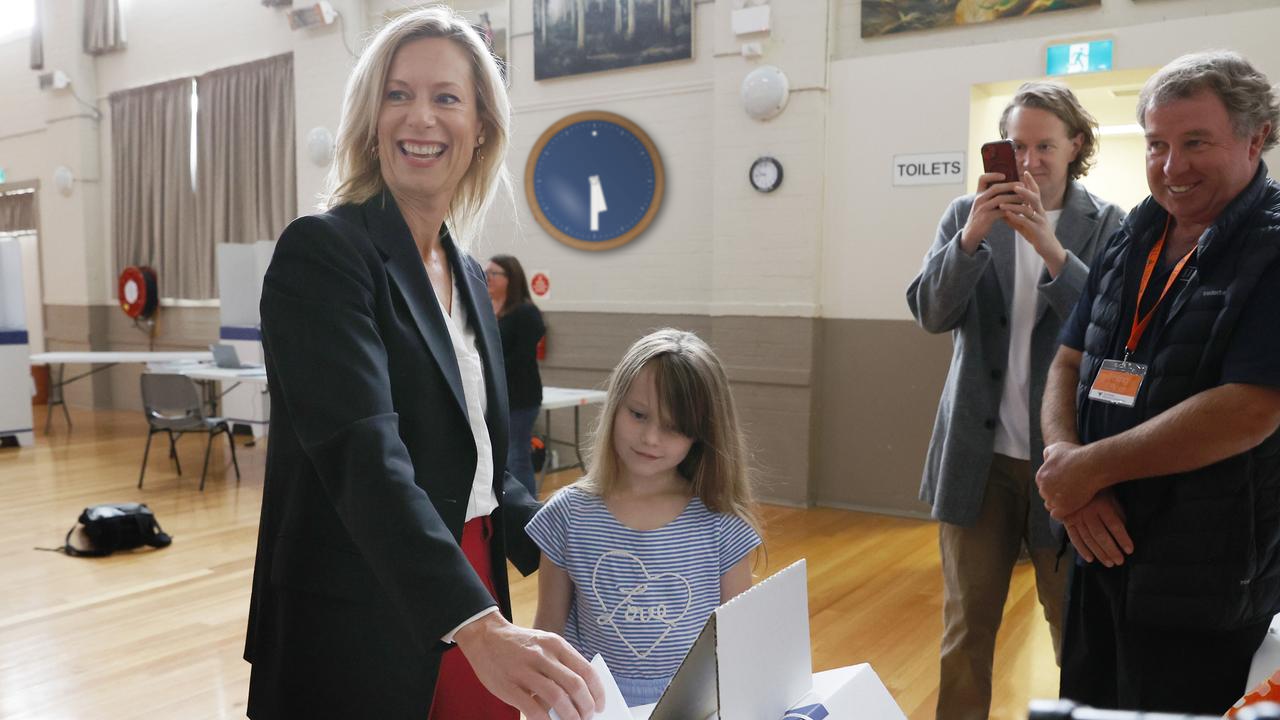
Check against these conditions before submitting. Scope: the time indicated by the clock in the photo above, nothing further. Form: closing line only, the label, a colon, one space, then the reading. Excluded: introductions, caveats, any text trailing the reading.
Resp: 5:30
